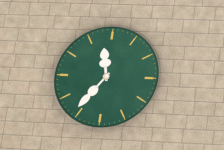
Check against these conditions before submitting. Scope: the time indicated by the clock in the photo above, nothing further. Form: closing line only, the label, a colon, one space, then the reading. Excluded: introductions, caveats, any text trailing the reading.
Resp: 11:36
